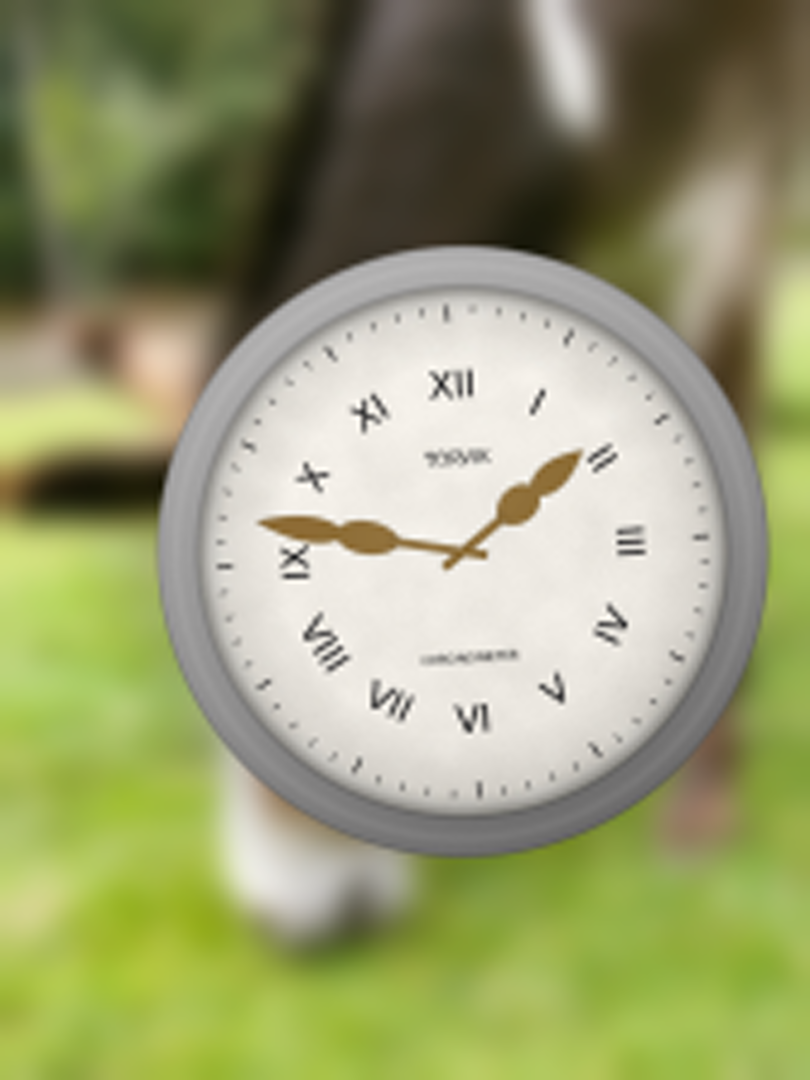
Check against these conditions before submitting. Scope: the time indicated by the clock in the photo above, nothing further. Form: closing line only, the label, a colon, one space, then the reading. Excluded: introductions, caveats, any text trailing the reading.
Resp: 1:47
